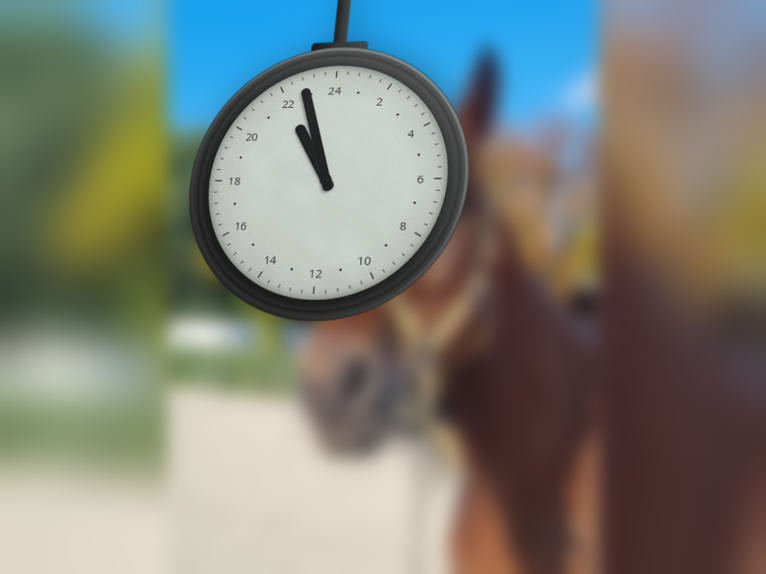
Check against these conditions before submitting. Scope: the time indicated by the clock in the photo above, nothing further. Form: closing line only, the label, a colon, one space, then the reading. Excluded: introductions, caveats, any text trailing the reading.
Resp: 21:57
